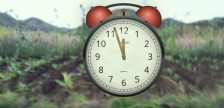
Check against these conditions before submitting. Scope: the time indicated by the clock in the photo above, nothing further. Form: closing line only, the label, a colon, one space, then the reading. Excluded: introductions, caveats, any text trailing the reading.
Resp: 11:57
